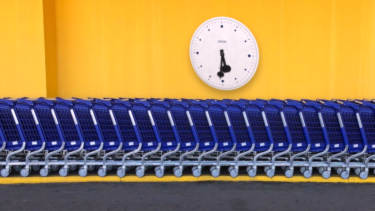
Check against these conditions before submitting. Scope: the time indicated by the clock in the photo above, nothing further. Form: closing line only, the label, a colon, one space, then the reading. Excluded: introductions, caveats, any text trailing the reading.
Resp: 5:31
